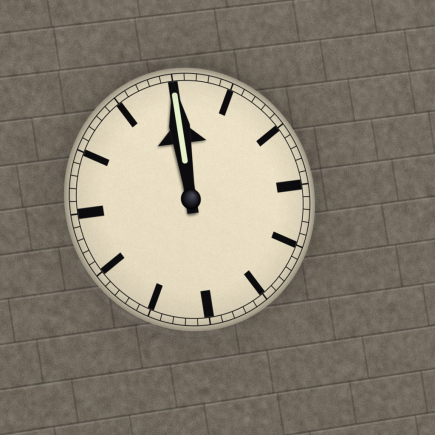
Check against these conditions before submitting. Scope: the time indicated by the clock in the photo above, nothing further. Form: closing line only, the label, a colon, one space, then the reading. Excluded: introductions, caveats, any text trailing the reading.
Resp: 12:00
